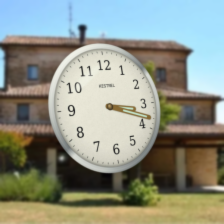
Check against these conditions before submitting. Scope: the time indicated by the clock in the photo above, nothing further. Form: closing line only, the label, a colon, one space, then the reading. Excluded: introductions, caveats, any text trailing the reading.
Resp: 3:18
